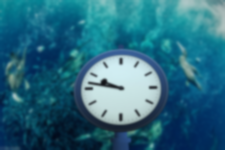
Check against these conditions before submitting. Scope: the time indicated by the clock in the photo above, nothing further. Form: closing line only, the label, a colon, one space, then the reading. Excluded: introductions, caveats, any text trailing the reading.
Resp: 9:47
